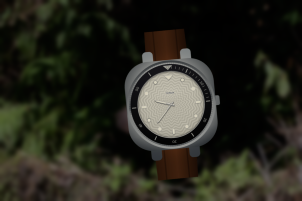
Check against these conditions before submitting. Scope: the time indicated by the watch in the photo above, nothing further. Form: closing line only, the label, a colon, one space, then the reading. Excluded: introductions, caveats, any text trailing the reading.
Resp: 9:37
